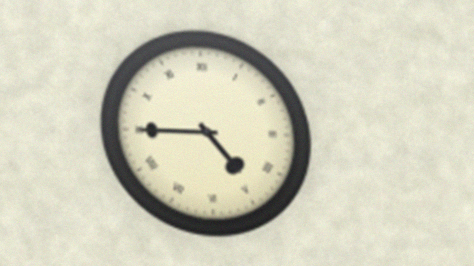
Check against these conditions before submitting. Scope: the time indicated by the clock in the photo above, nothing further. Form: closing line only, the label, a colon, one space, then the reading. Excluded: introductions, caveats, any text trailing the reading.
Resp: 4:45
